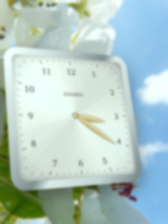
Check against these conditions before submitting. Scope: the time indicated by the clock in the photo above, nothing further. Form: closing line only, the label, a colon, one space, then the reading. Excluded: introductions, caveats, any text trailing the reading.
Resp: 3:21
